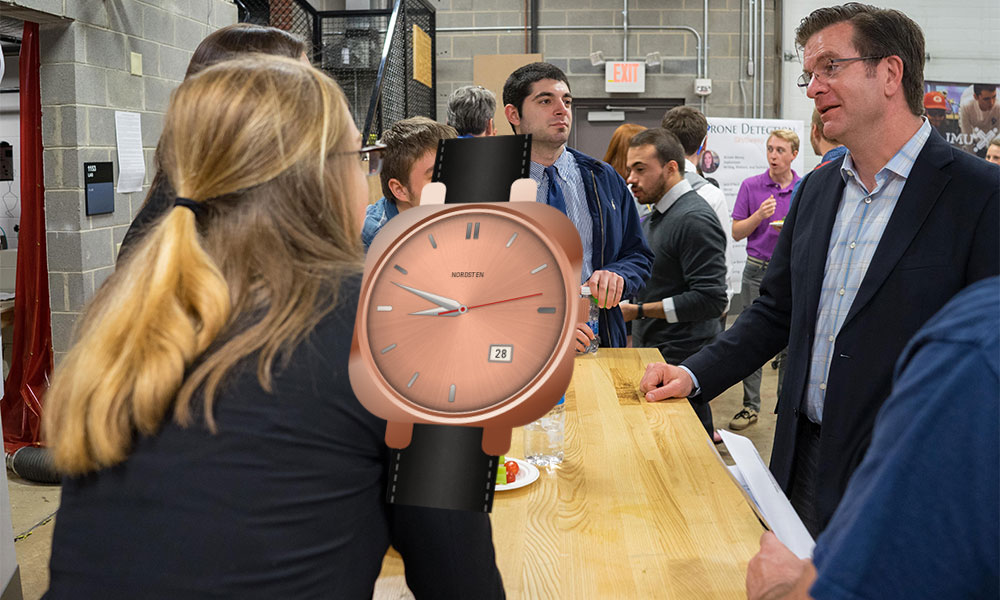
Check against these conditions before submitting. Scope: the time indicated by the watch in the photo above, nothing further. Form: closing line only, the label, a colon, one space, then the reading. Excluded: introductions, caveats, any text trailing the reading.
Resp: 8:48:13
